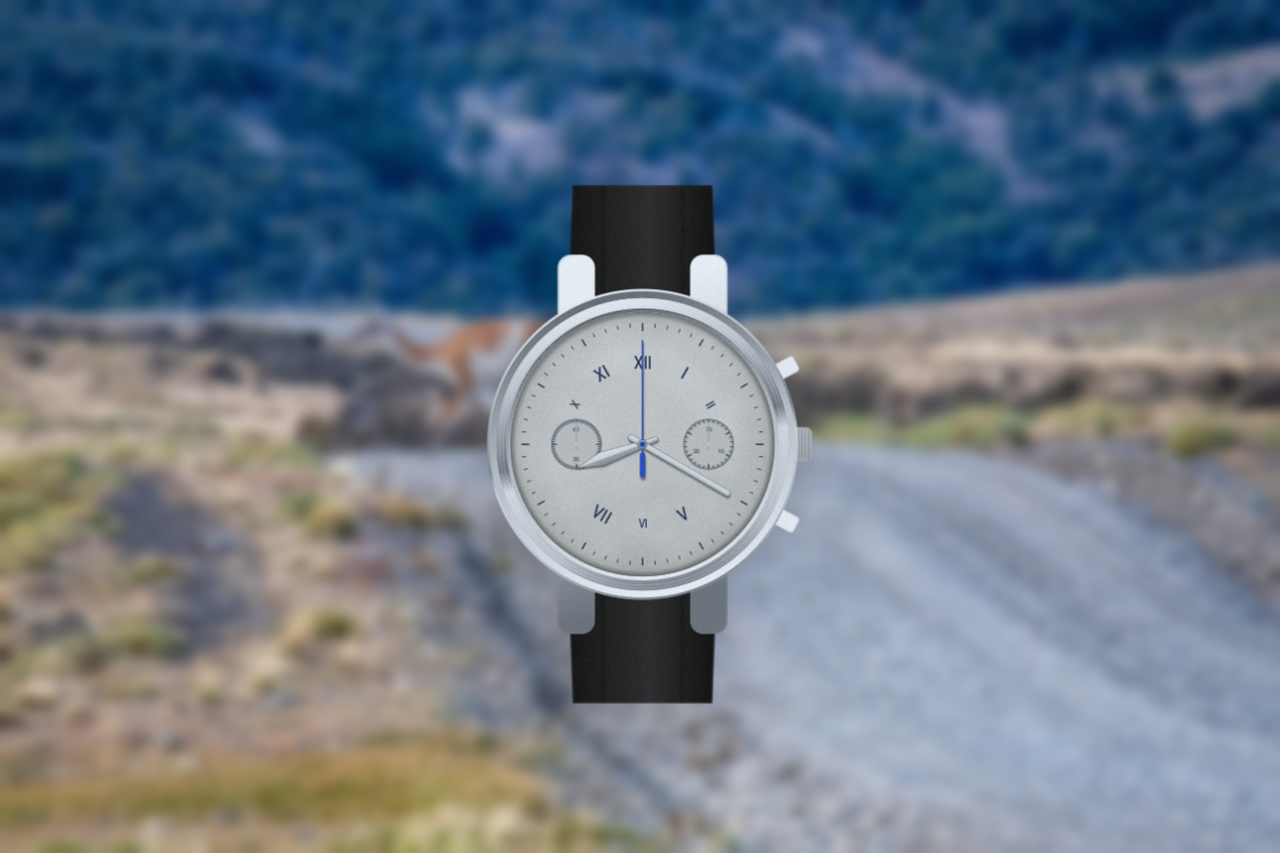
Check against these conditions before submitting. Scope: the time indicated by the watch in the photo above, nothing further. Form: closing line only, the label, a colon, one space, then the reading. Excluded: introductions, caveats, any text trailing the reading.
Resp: 8:20
